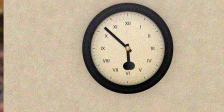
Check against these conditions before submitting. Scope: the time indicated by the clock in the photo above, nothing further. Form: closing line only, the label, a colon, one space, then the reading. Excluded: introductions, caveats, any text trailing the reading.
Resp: 5:52
